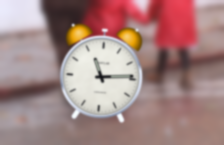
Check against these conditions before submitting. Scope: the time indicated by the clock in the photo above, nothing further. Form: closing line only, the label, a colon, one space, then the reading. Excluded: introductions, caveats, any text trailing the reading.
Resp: 11:14
